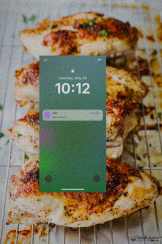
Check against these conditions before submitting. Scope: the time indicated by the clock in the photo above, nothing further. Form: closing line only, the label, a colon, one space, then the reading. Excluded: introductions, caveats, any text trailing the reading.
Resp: 10:12
